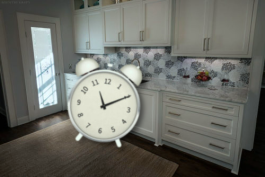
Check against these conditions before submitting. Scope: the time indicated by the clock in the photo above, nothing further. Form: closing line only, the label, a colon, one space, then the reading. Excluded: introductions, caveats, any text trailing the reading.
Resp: 11:10
